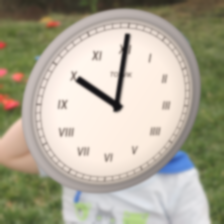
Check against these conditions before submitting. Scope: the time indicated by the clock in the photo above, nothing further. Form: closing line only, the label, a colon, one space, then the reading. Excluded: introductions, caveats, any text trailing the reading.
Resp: 10:00
